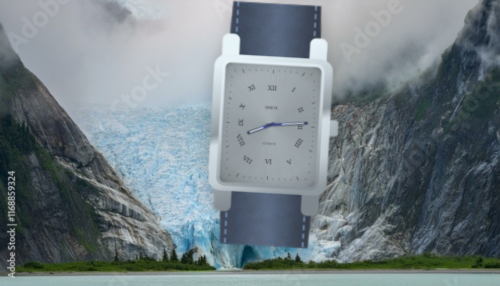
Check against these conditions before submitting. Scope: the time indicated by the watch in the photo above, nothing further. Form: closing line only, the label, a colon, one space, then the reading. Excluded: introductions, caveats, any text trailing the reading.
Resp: 8:14
